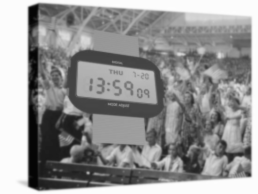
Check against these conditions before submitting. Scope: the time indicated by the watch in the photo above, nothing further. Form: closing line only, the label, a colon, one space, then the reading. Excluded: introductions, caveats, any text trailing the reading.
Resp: 13:59:09
